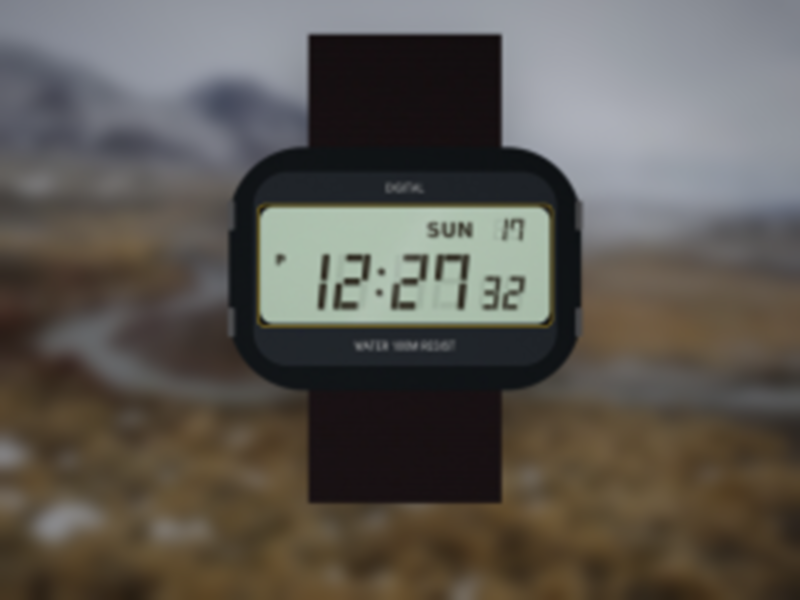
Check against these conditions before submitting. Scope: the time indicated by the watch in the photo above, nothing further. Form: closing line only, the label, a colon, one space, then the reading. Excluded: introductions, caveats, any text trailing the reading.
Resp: 12:27:32
